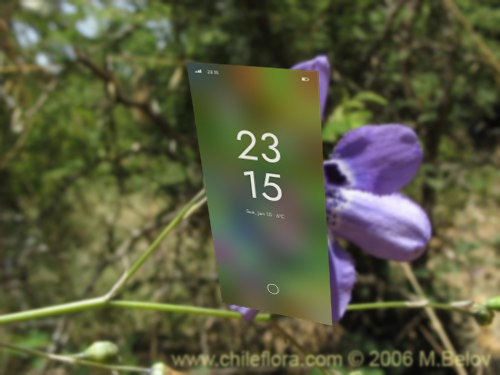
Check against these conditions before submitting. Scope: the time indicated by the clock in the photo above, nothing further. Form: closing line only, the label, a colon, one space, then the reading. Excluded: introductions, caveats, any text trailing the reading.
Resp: 23:15
